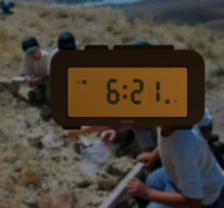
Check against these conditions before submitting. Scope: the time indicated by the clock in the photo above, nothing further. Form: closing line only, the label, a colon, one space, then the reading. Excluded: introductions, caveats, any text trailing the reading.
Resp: 6:21
